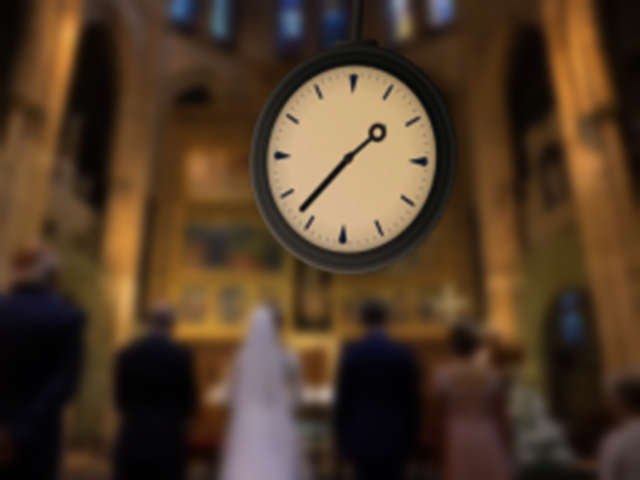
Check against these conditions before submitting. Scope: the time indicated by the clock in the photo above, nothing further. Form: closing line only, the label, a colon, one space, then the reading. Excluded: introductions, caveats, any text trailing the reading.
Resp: 1:37
